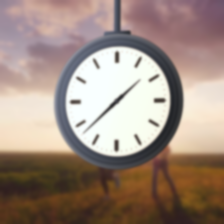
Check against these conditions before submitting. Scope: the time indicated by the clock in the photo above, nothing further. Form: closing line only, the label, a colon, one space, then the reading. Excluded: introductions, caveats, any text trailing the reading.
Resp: 1:38
